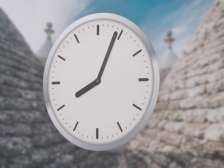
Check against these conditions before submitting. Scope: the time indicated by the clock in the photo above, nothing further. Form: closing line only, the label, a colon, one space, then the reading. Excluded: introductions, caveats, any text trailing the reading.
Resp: 8:04
